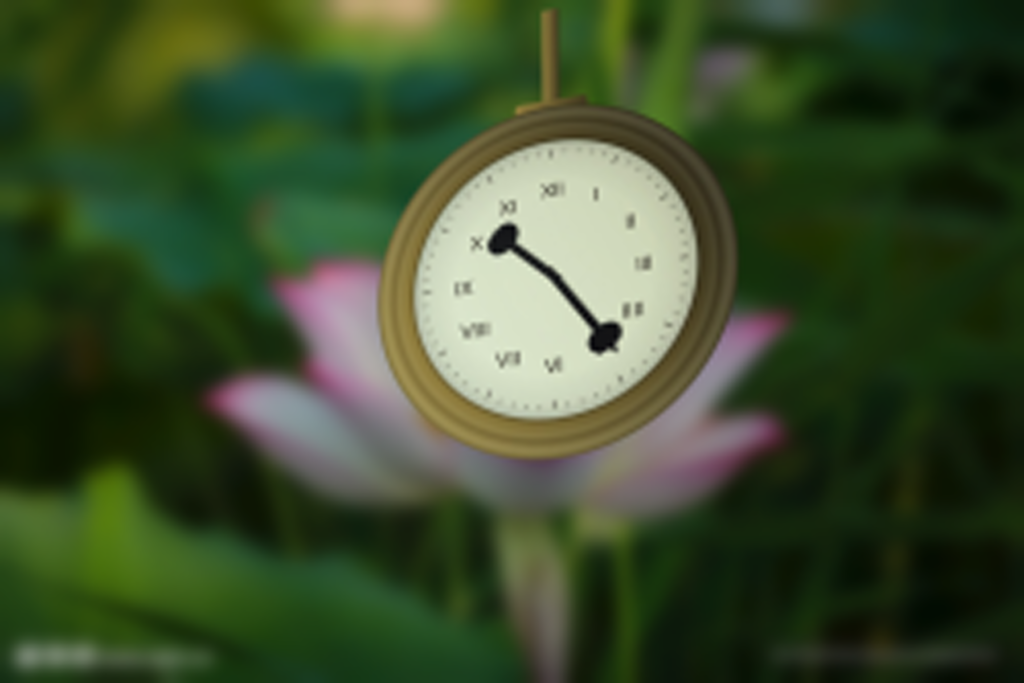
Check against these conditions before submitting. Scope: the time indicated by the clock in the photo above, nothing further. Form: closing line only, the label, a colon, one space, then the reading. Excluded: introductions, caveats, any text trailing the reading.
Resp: 10:24
